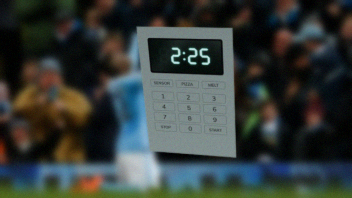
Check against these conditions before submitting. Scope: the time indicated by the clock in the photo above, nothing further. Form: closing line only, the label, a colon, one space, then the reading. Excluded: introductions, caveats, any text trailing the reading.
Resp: 2:25
